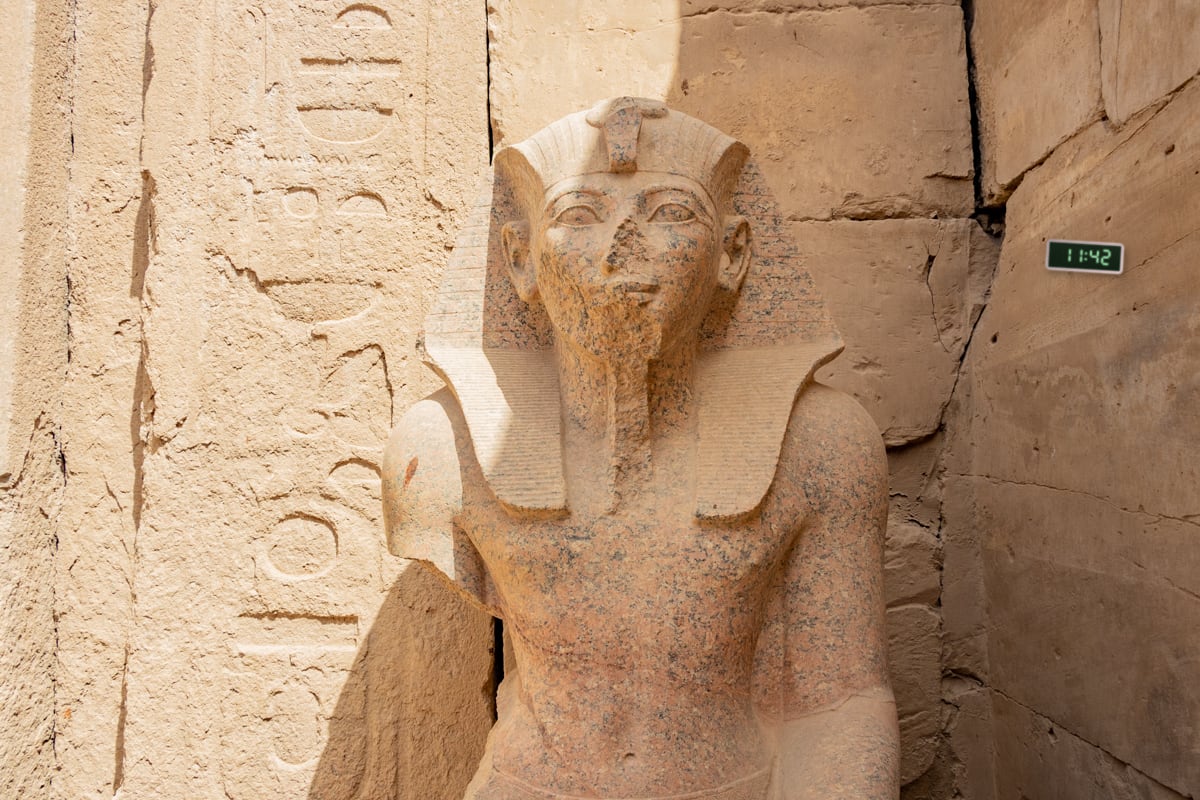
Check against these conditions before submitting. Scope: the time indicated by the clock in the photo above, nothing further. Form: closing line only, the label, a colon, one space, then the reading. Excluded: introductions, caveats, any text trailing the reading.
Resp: 11:42
